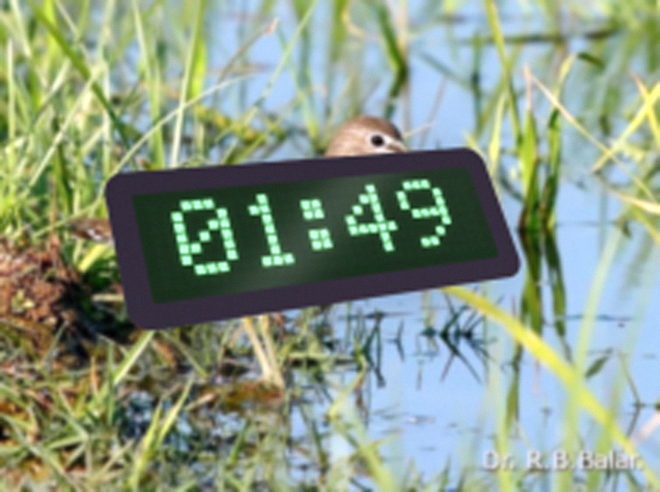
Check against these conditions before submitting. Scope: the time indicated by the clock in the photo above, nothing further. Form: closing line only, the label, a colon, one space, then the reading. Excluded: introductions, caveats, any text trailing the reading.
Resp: 1:49
